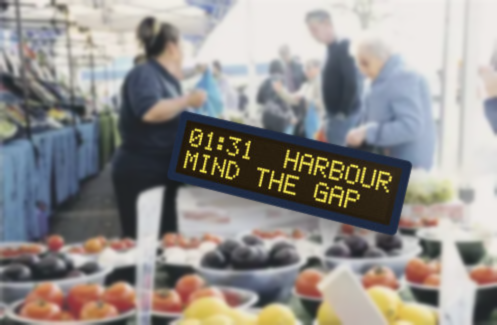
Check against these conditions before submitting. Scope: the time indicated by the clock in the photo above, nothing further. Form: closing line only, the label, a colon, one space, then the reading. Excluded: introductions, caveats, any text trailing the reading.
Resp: 1:31
